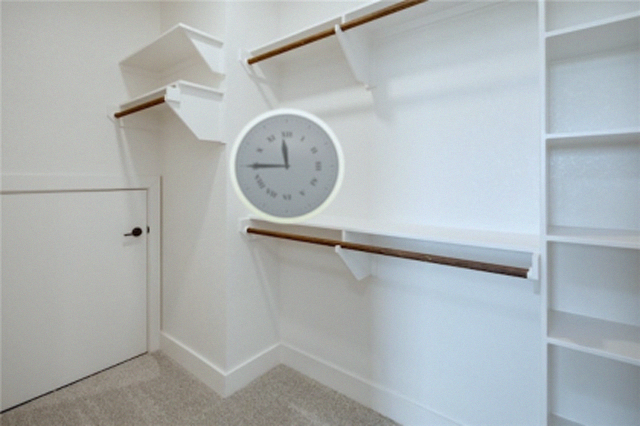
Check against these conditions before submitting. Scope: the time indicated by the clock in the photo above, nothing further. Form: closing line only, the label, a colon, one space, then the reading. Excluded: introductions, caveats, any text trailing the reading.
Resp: 11:45
